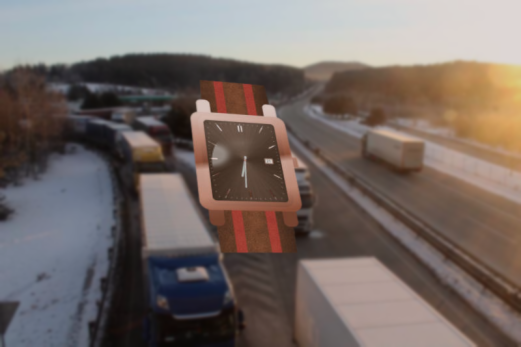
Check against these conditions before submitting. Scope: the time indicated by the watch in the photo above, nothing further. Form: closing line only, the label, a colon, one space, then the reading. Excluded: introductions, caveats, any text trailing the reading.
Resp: 6:31
